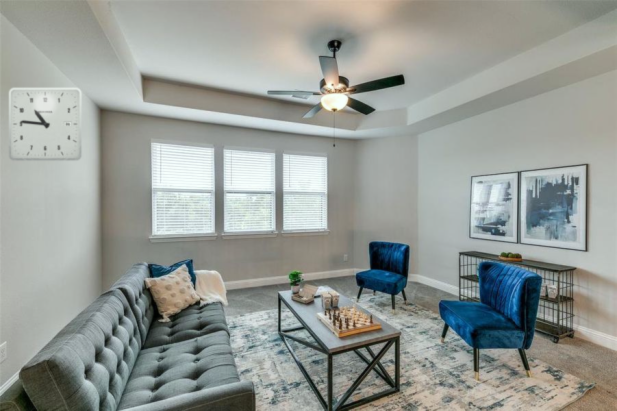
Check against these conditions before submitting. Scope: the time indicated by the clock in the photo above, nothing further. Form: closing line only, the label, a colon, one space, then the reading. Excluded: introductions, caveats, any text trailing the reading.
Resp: 10:46
